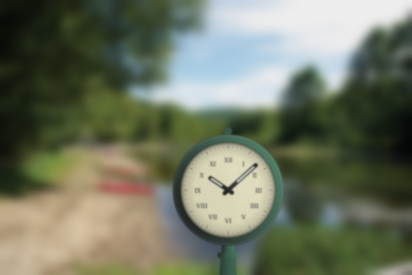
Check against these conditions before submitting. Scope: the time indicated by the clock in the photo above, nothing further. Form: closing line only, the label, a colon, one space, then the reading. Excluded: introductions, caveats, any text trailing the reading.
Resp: 10:08
